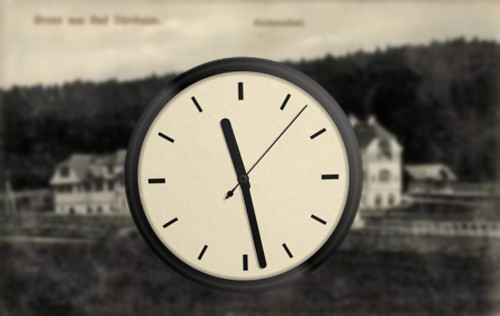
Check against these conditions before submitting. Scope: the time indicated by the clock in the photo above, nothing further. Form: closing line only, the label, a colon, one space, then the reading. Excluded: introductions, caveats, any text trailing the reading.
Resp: 11:28:07
